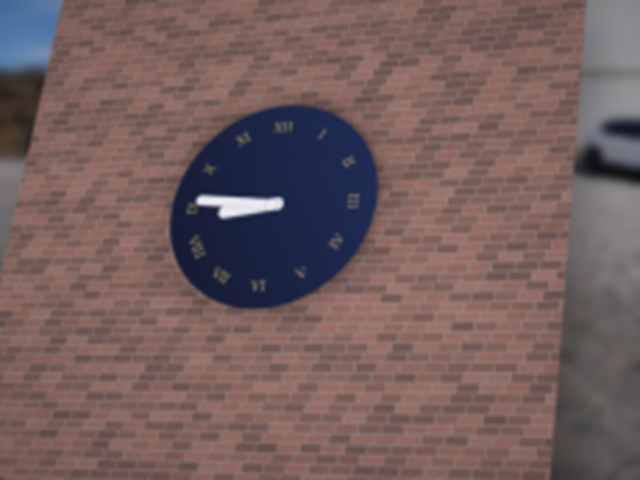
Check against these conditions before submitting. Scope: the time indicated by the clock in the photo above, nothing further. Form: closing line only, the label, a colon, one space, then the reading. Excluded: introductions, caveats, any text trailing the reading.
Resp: 8:46
